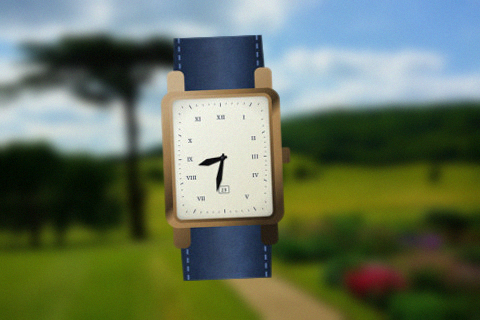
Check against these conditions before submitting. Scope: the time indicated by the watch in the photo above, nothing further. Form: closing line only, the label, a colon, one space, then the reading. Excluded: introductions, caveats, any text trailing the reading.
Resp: 8:32
